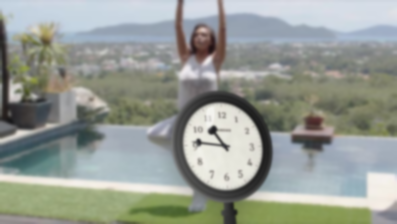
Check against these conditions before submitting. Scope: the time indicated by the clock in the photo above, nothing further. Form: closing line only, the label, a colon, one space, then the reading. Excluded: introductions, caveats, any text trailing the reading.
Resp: 10:46
